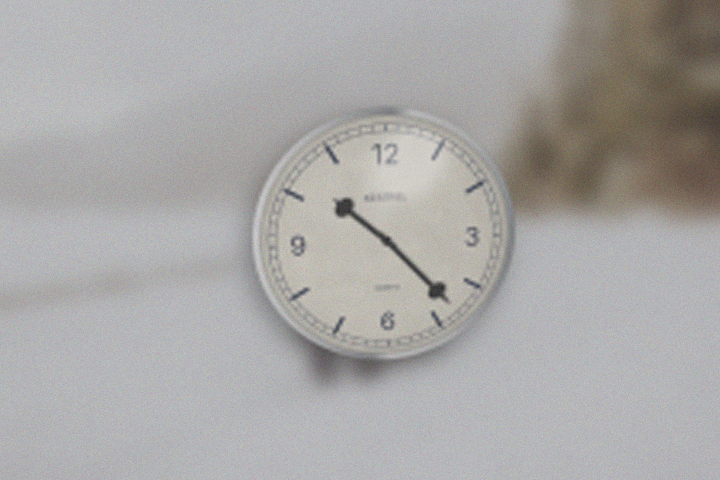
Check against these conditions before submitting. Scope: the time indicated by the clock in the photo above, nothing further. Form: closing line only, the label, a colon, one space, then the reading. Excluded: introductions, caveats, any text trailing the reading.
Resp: 10:23
